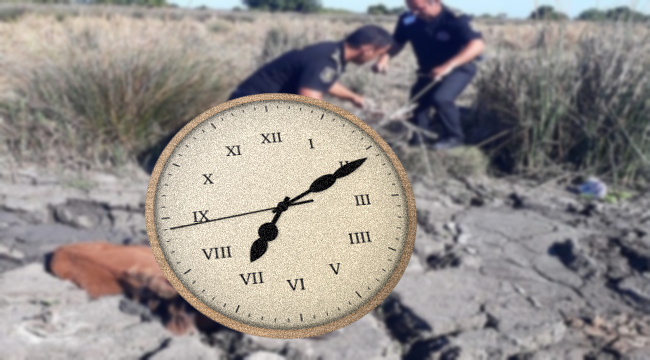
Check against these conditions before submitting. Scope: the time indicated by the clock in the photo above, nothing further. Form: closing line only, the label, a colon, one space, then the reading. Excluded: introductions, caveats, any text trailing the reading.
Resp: 7:10:44
